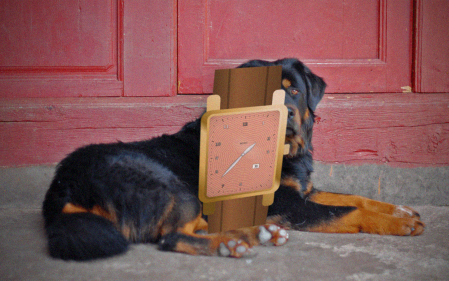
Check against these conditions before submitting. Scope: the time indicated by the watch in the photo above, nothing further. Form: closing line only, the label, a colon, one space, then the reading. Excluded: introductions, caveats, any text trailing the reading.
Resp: 1:37
